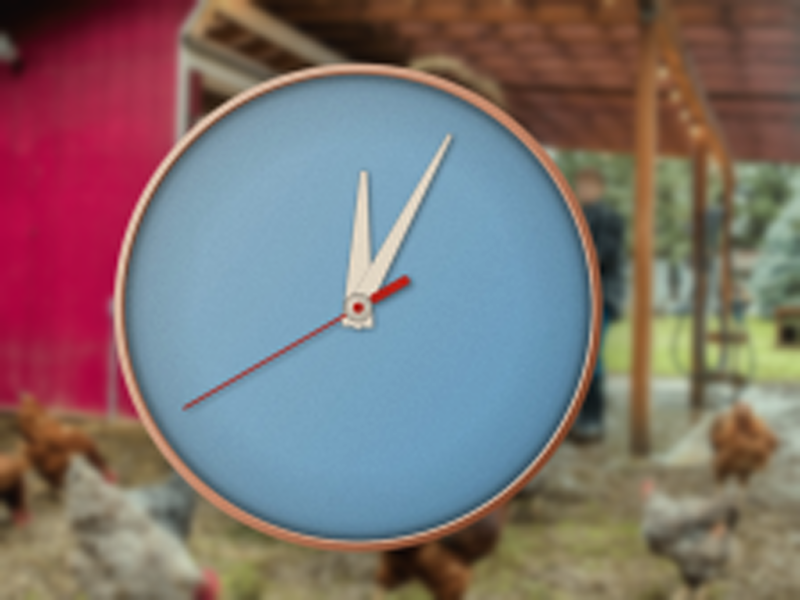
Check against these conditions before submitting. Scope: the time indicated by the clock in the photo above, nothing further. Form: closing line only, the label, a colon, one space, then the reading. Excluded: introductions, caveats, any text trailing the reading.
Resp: 12:04:40
